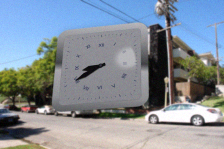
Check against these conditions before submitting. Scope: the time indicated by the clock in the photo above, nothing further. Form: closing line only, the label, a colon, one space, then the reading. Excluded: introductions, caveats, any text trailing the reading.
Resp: 8:40
